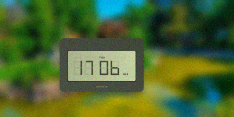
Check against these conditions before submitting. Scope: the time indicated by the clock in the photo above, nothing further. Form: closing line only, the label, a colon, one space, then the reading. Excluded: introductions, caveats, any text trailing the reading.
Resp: 17:06
